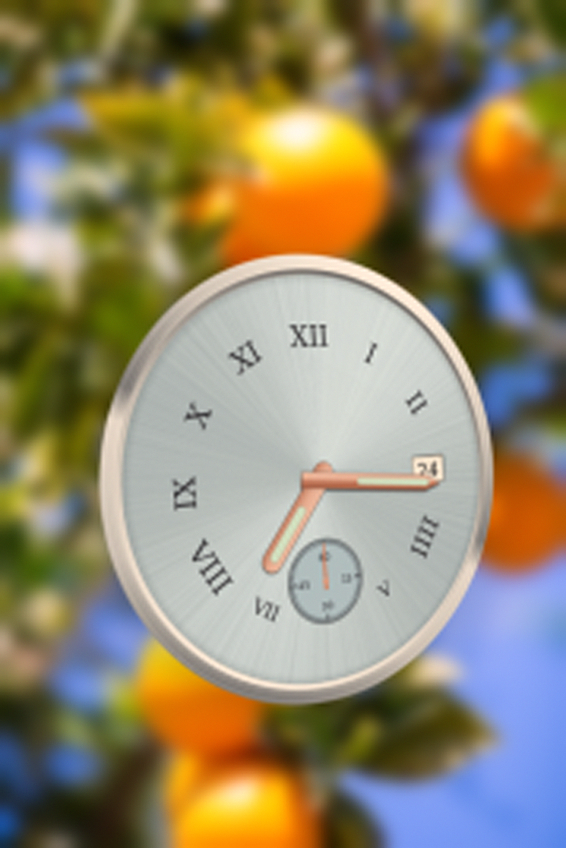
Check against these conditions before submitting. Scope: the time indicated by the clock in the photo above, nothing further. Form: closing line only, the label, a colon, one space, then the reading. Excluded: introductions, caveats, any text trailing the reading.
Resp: 7:16
